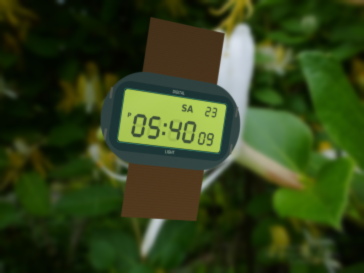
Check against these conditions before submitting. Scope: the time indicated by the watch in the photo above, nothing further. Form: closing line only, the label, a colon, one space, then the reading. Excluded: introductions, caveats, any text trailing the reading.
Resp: 5:40:09
